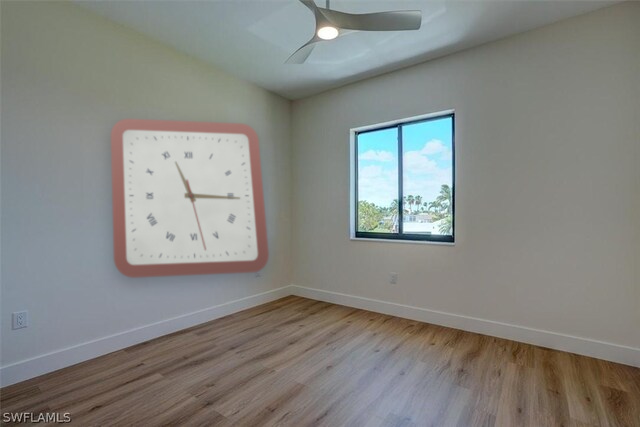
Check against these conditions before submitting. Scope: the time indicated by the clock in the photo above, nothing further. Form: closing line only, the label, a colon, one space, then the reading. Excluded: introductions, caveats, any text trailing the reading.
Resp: 11:15:28
